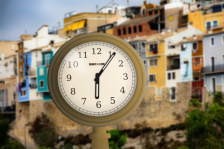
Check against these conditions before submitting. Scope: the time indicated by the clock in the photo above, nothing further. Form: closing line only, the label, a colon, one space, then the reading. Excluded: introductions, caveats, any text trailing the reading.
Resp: 6:06
